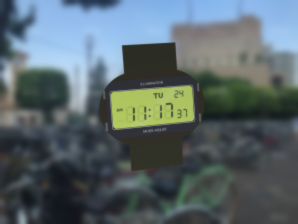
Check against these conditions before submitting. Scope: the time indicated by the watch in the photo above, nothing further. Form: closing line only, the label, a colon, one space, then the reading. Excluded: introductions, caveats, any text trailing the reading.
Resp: 11:17
